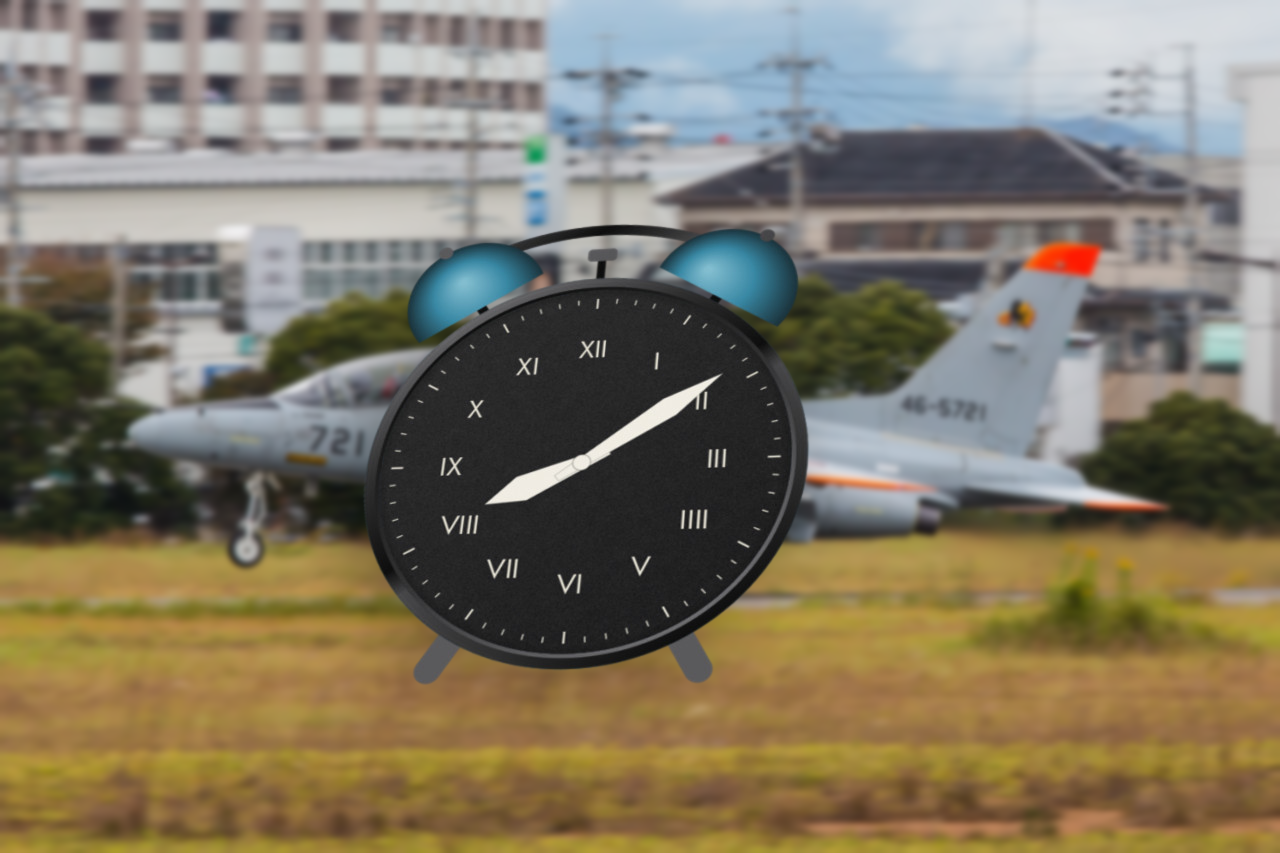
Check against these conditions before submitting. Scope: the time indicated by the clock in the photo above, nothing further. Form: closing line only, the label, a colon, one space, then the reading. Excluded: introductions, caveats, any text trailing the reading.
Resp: 8:09
